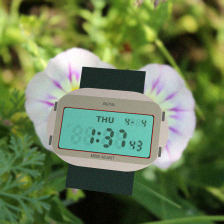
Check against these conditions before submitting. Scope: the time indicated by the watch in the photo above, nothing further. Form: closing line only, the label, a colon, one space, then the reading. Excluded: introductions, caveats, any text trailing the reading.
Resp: 1:37:43
